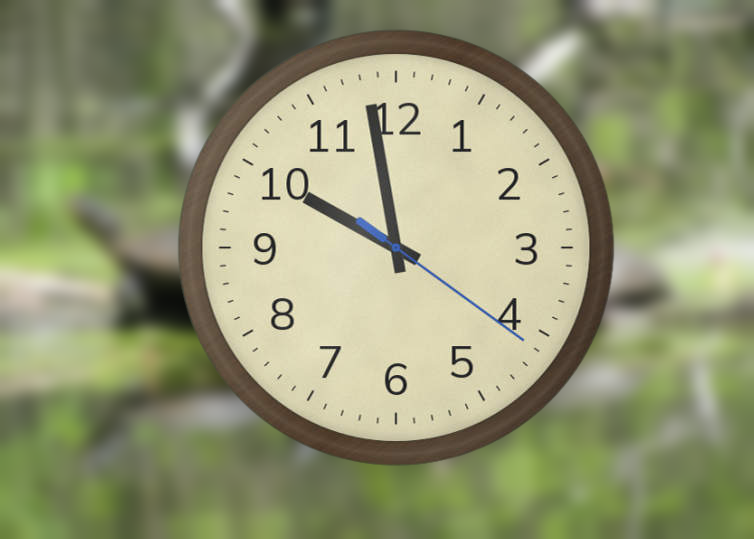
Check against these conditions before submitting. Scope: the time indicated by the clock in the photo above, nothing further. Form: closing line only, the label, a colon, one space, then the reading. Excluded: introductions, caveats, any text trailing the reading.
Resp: 9:58:21
